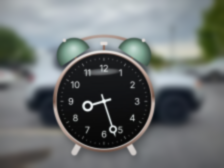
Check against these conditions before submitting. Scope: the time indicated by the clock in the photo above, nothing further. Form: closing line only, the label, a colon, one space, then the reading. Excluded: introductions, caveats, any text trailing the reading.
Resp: 8:27
